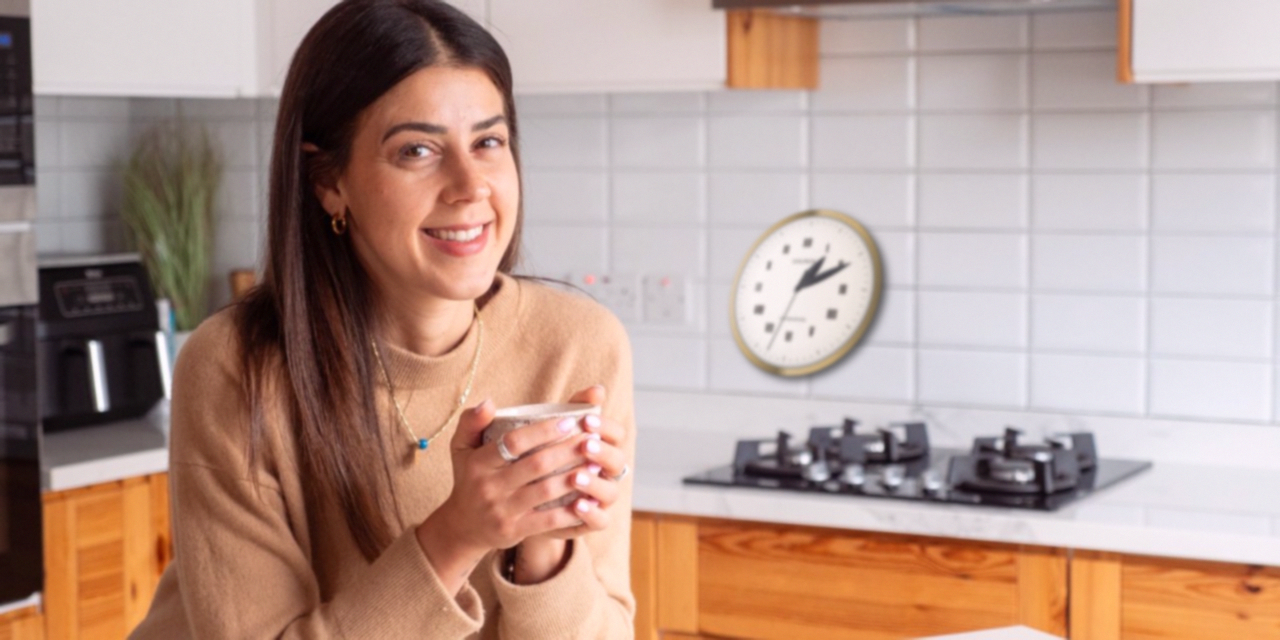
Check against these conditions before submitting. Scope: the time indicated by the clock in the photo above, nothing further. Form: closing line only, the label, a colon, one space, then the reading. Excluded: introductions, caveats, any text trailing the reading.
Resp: 1:10:33
